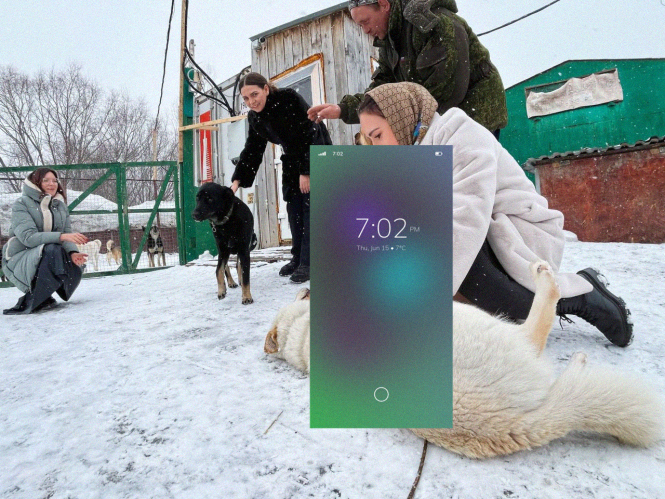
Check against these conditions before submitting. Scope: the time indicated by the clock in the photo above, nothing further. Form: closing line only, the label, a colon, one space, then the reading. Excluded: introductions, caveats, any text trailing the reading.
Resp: 7:02
